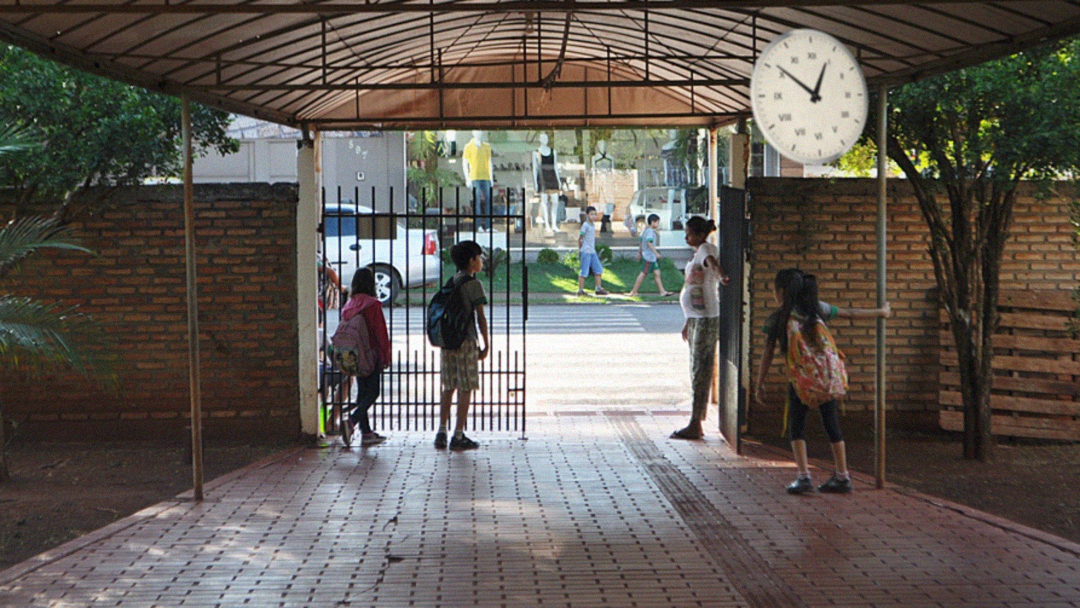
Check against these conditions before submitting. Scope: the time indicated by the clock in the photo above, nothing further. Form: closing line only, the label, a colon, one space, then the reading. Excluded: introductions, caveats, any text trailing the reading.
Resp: 12:51
